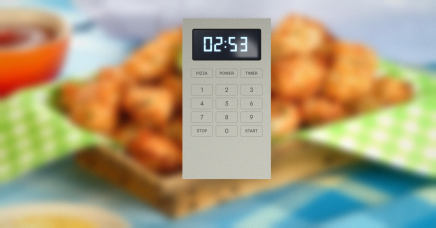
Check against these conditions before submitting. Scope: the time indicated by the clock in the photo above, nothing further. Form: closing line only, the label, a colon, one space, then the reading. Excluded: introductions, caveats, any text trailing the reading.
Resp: 2:53
